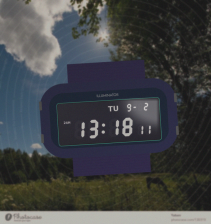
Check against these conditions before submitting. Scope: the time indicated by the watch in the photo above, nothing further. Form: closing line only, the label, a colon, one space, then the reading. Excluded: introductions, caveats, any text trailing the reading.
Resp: 13:18:11
